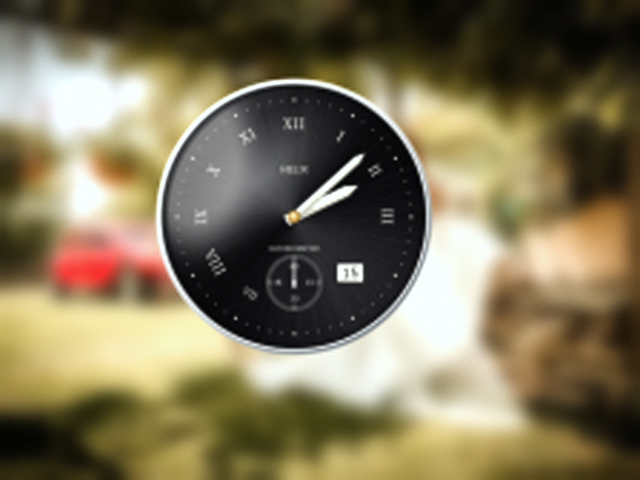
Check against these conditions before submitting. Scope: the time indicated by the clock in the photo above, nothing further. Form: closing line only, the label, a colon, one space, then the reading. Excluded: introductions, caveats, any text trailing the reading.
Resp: 2:08
